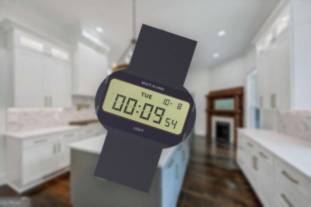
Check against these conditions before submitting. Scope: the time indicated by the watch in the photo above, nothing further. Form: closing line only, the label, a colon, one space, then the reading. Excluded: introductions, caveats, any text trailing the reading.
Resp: 0:09
